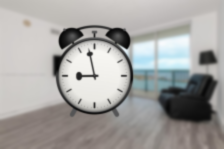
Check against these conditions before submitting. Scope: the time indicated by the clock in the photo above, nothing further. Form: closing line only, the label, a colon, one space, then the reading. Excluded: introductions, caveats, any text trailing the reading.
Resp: 8:58
